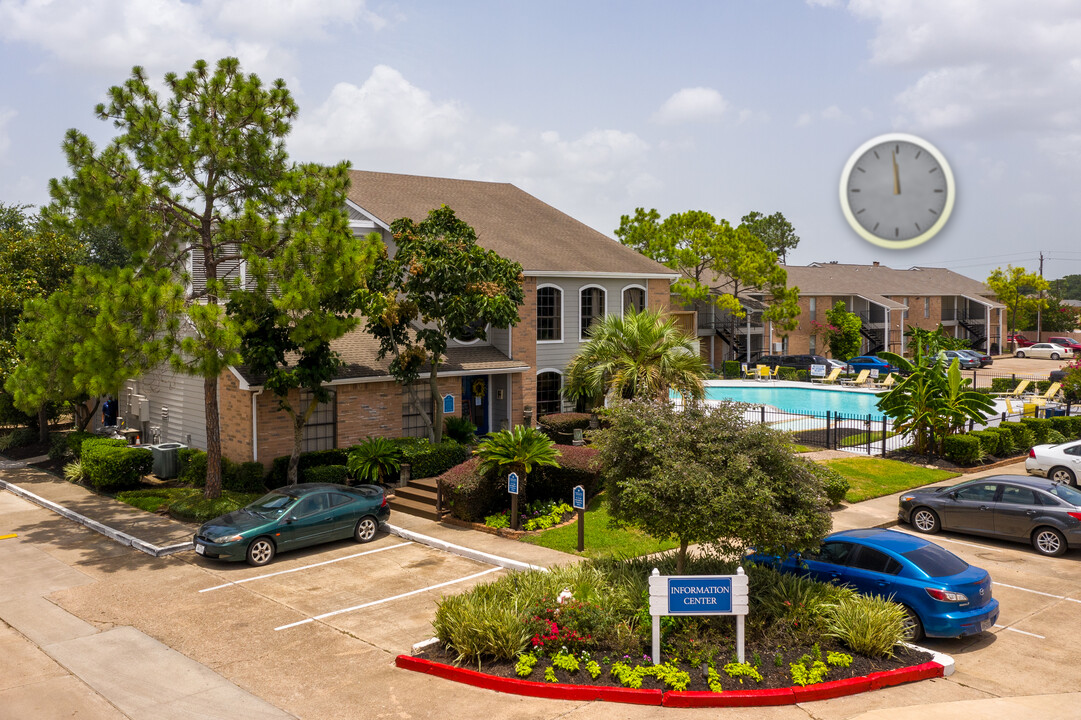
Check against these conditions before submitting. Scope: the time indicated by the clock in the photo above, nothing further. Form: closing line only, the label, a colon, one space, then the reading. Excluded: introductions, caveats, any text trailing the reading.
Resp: 11:59
